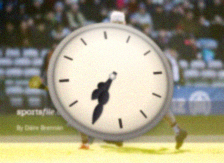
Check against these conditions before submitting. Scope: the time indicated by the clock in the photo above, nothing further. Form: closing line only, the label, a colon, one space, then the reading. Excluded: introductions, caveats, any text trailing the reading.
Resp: 7:35
